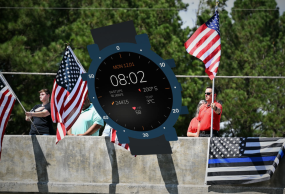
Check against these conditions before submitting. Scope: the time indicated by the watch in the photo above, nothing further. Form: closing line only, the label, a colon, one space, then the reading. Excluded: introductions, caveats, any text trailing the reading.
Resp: 8:02
